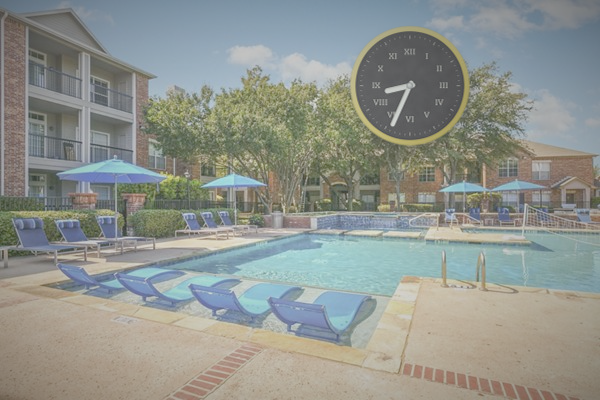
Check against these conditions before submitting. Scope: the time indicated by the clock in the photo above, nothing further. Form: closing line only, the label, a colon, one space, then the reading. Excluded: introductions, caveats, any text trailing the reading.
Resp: 8:34
